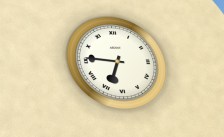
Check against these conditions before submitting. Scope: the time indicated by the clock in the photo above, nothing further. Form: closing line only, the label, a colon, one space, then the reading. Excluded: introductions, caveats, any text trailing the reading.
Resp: 6:46
